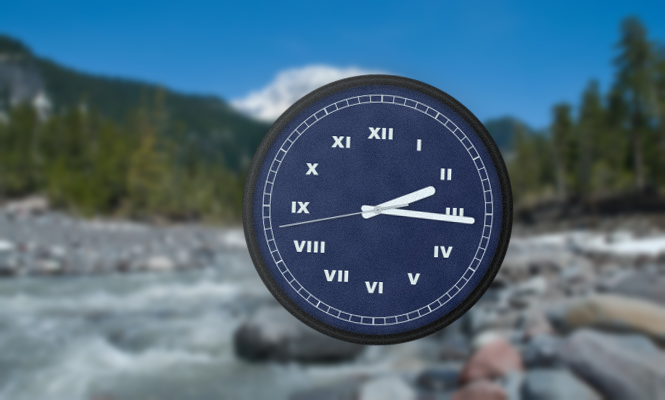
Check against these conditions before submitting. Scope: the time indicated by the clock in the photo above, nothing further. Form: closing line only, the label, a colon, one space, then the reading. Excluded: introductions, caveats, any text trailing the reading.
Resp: 2:15:43
